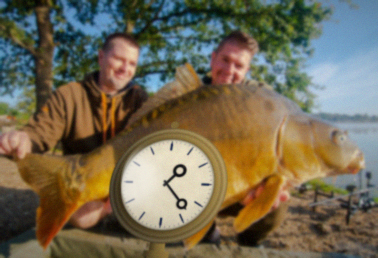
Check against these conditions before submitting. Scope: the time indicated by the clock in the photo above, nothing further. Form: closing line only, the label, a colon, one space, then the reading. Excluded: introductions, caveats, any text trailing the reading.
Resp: 1:23
